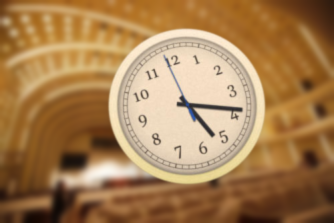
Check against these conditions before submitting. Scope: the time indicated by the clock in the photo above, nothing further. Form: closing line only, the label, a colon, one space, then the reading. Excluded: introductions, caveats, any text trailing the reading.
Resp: 5:18:59
